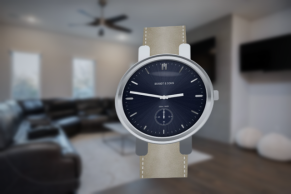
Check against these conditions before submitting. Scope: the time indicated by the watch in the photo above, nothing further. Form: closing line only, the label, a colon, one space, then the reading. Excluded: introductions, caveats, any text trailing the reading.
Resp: 2:47
